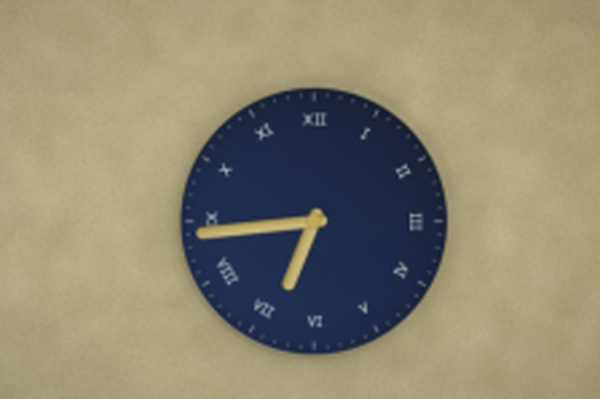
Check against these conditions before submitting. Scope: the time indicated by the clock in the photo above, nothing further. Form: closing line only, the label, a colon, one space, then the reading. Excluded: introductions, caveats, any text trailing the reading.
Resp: 6:44
